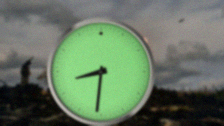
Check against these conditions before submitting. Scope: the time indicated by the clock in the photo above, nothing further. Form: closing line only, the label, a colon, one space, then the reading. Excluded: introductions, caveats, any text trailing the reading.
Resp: 8:31
